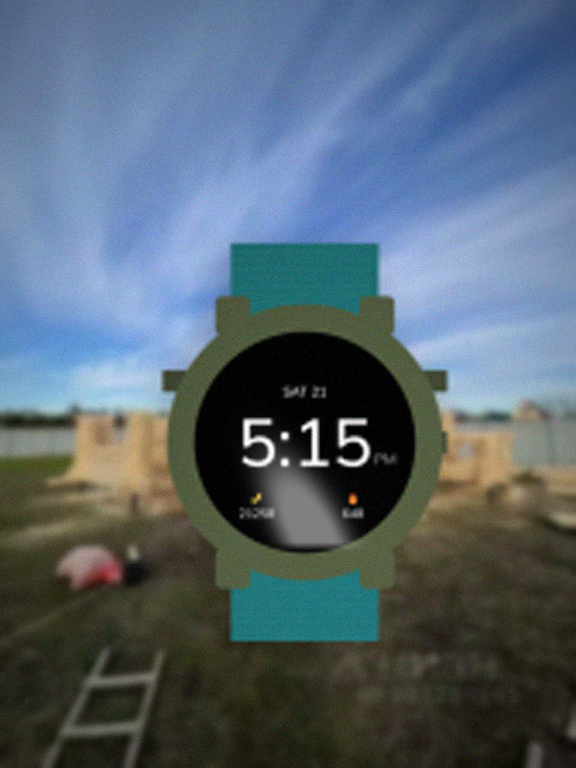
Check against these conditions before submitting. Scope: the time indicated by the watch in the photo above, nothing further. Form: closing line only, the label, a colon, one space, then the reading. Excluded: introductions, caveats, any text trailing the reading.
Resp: 5:15
